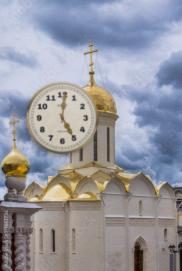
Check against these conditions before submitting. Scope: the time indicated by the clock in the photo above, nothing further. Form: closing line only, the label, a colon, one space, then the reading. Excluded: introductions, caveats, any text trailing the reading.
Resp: 5:01
